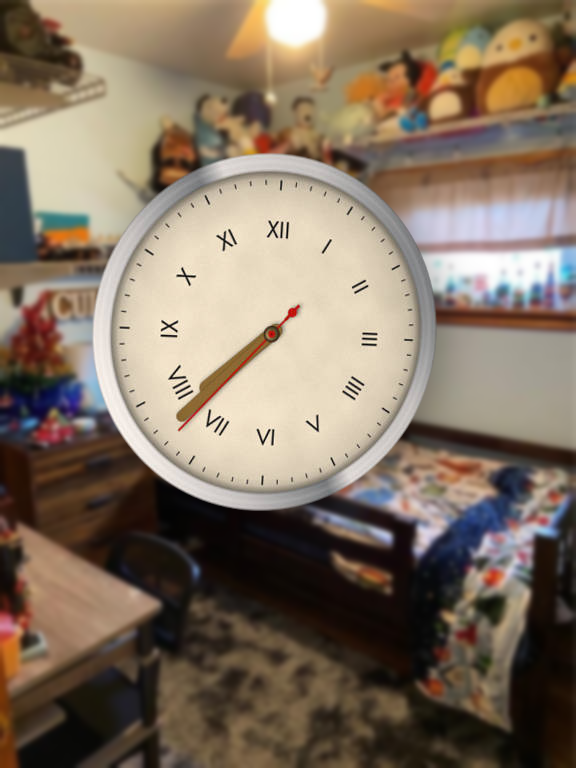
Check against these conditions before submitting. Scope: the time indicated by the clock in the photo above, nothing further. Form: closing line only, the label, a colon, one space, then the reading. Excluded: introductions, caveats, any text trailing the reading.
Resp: 7:37:37
